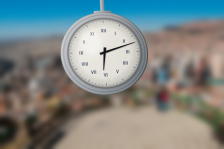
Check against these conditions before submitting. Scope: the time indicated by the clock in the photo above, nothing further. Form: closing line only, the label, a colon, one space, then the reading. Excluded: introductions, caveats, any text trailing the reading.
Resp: 6:12
